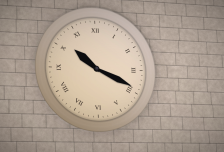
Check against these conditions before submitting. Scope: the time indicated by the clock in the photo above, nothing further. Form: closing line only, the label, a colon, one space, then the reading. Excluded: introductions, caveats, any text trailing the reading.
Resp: 10:19
